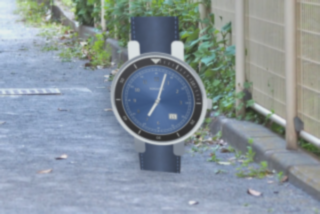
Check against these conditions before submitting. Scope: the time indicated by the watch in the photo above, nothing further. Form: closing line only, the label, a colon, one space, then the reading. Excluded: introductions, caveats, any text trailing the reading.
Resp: 7:03
